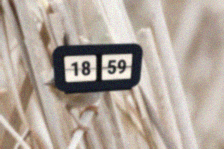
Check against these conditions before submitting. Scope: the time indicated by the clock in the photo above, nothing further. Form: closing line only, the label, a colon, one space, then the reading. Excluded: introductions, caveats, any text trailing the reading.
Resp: 18:59
